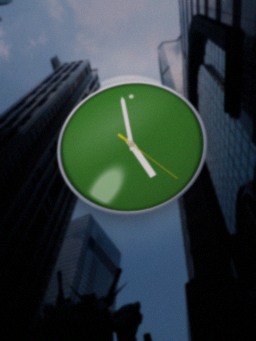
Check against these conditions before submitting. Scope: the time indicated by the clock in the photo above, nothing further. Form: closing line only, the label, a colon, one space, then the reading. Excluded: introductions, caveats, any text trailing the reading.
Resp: 4:58:22
